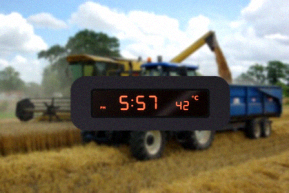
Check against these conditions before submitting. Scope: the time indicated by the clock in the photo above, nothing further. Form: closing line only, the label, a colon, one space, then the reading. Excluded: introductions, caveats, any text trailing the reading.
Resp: 5:57
